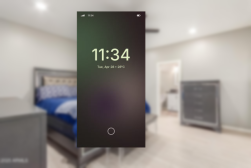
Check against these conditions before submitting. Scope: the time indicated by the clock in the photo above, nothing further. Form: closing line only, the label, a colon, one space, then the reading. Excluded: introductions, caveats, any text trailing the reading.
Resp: 11:34
